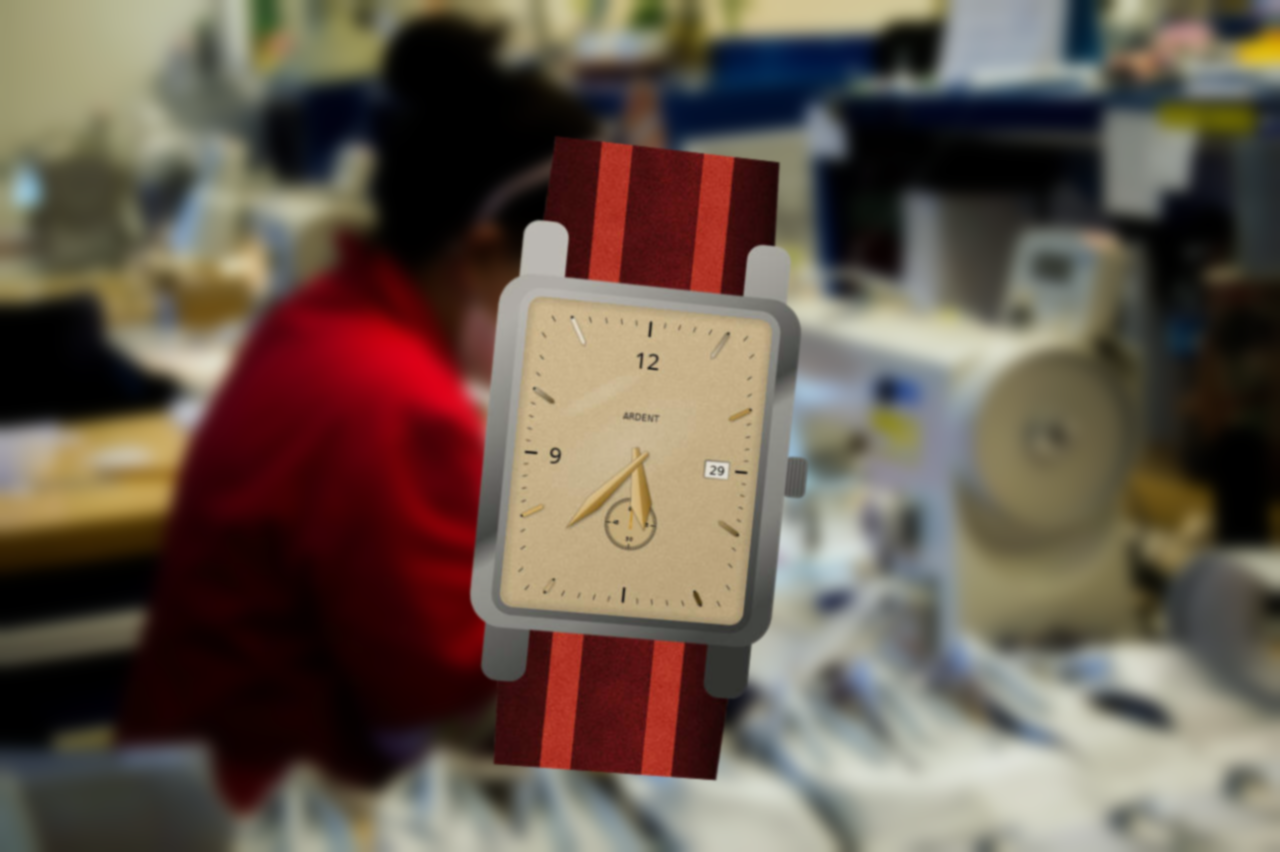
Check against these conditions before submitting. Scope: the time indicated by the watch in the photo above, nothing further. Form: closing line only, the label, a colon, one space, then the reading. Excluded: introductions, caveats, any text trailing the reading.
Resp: 5:37
